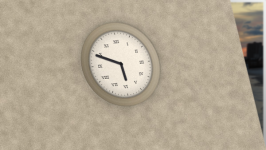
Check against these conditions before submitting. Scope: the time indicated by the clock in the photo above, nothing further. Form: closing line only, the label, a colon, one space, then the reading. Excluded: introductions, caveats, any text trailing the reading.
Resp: 5:49
